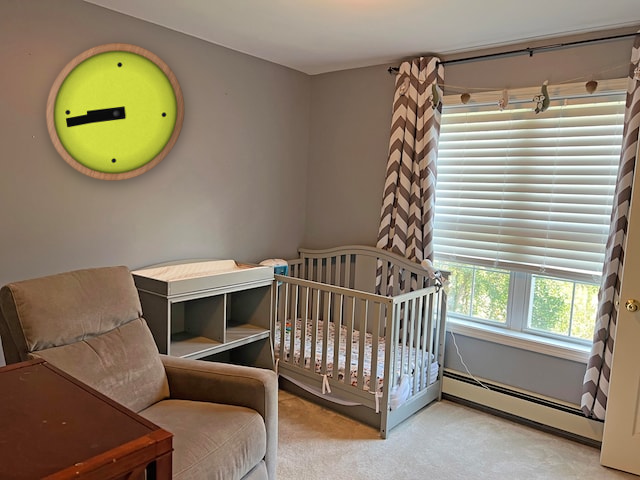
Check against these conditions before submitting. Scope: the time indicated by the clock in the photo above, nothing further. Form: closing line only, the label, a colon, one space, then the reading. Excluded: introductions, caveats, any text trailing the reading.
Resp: 8:43
